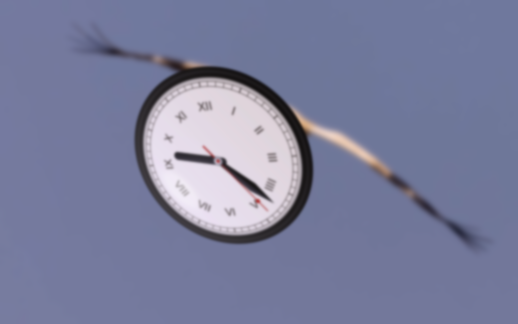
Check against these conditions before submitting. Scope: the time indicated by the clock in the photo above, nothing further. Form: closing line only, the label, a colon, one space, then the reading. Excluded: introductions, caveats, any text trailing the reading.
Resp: 9:22:24
